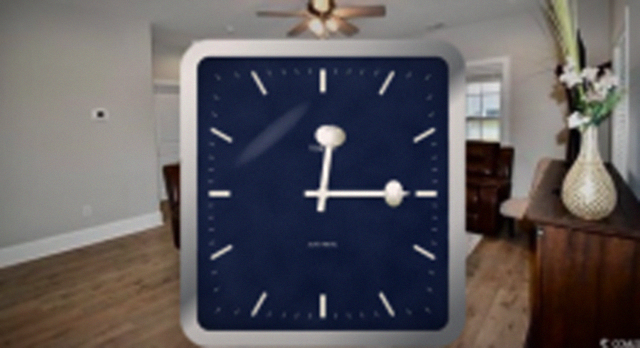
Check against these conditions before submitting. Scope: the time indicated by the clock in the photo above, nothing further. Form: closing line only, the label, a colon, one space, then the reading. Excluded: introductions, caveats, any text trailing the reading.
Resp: 12:15
